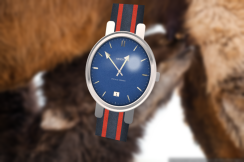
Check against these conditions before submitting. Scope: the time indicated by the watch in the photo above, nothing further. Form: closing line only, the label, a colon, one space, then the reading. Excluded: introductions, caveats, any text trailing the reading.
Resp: 12:52
